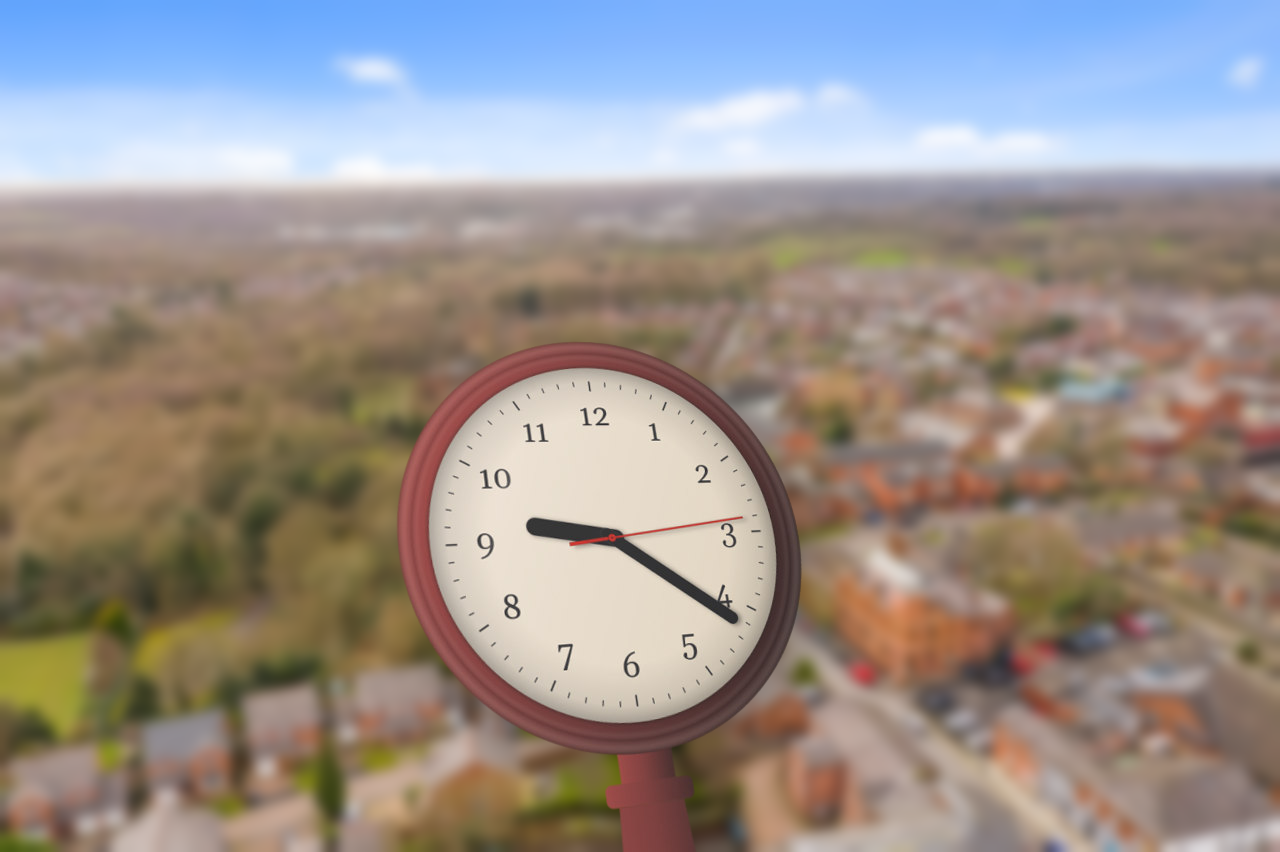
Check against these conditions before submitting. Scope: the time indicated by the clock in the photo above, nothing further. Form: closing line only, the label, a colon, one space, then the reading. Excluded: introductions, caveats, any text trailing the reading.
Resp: 9:21:14
